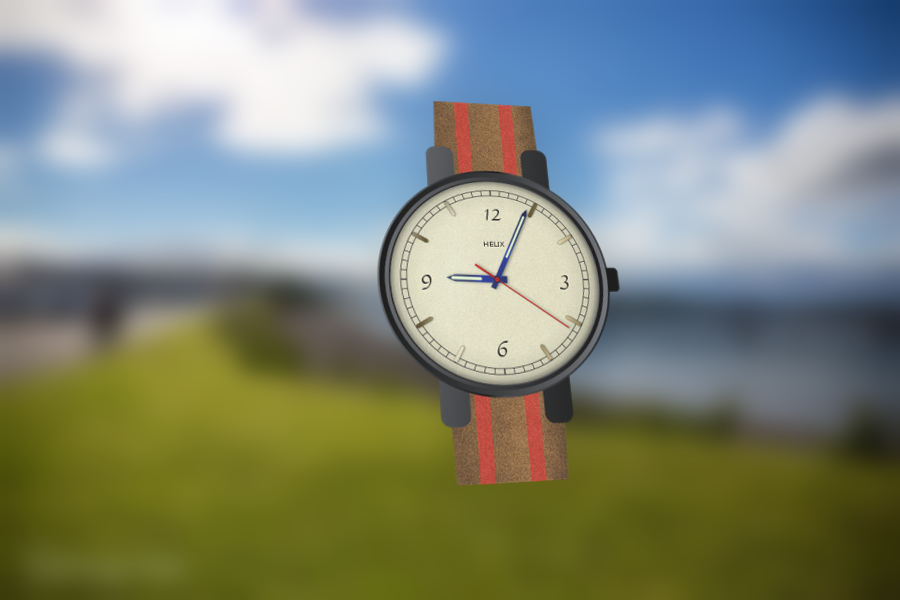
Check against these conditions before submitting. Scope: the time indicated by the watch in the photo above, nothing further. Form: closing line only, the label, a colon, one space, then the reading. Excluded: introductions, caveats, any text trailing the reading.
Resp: 9:04:21
